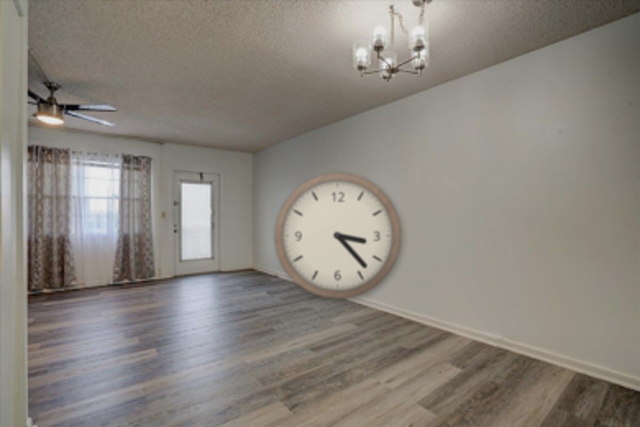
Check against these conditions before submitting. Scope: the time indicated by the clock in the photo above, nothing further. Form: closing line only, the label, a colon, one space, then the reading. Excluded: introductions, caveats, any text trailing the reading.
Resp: 3:23
